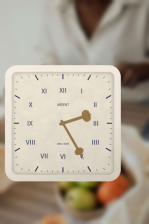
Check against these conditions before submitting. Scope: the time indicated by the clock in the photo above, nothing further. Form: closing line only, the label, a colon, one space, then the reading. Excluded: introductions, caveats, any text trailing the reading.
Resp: 2:25
